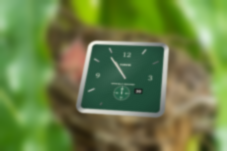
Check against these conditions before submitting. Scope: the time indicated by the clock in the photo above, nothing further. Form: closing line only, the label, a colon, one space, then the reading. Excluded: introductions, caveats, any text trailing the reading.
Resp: 10:54
